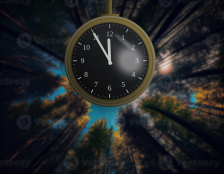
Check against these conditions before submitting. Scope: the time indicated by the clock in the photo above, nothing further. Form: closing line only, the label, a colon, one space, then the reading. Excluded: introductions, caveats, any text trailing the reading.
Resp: 11:55
